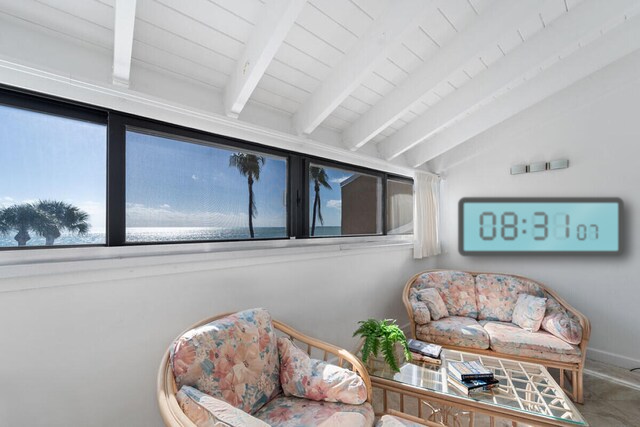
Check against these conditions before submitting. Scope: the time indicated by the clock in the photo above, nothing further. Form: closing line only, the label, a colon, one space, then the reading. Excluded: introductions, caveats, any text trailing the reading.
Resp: 8:31:07
